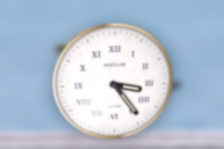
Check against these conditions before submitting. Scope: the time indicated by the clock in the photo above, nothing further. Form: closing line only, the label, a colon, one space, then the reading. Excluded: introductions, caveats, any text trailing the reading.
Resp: 3:24
